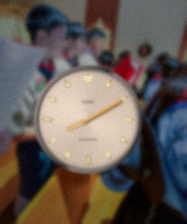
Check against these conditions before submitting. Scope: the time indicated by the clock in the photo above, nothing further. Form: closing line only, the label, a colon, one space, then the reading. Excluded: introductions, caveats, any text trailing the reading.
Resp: 8:10
